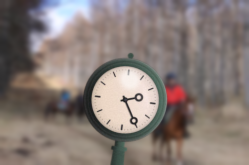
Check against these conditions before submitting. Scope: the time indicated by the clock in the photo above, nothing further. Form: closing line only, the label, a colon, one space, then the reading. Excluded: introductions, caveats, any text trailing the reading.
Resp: 2:25
